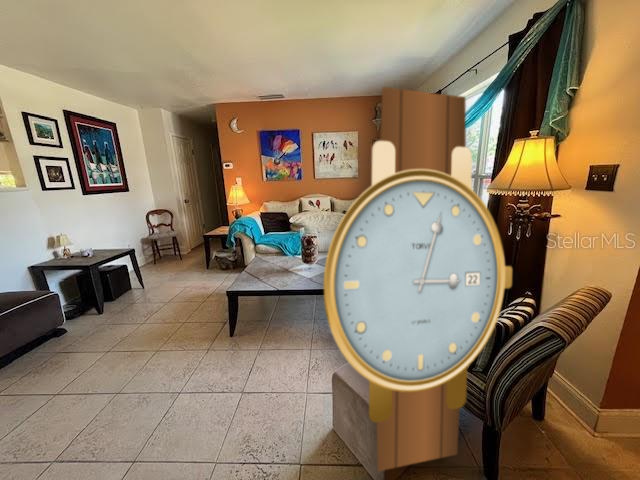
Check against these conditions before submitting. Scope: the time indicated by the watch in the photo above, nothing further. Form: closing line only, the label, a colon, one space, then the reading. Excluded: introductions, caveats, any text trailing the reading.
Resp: 3:03
